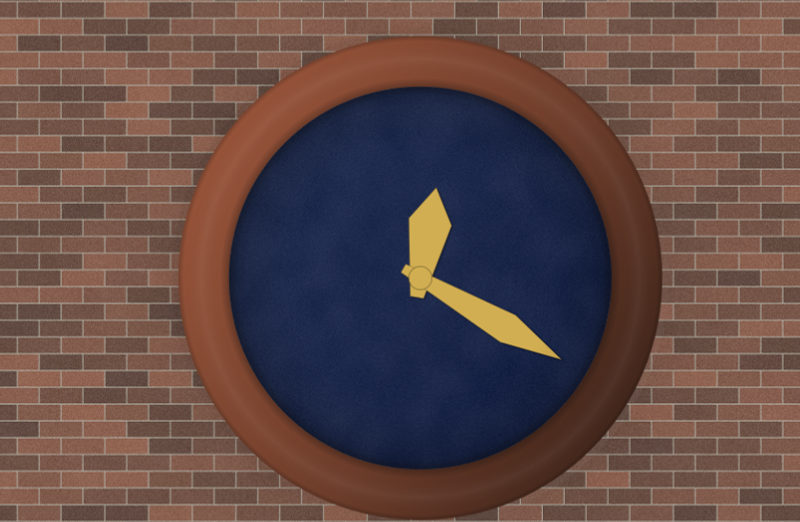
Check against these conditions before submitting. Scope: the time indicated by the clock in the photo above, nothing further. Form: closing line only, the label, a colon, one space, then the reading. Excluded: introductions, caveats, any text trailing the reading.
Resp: 12:20
